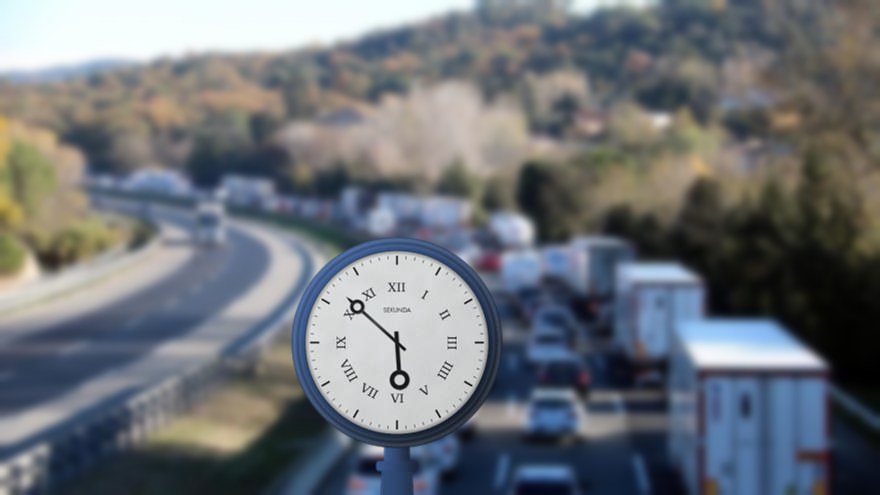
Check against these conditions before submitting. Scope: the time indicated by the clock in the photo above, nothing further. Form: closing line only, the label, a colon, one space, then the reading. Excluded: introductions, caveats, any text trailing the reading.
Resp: 5:52
